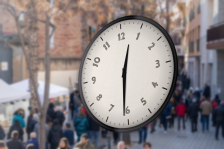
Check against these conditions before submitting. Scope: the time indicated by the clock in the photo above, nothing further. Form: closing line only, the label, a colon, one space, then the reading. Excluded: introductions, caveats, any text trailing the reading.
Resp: 12:31
